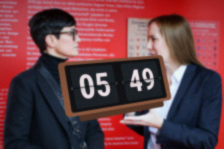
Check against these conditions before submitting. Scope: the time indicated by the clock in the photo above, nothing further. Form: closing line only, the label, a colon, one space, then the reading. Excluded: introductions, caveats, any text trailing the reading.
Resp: 5:49
